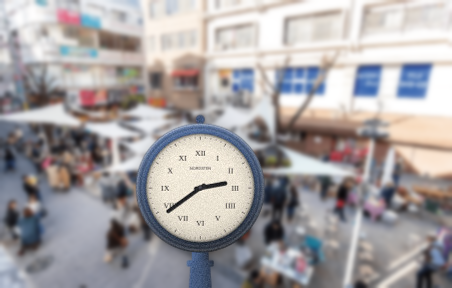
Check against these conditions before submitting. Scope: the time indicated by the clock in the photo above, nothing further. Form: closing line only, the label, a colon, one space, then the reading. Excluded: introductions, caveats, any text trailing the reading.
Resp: 2:39
